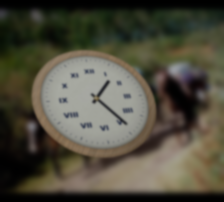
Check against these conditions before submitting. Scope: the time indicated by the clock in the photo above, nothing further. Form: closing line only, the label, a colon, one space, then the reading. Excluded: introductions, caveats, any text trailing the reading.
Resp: 1:24
